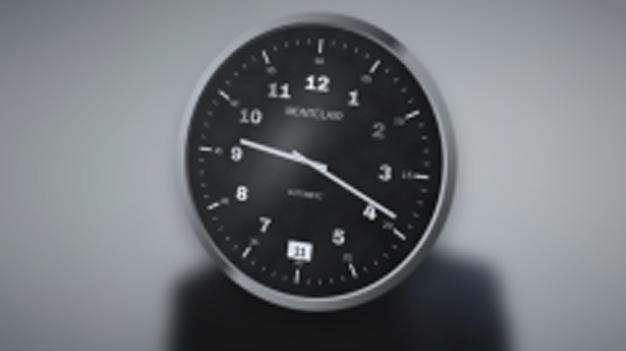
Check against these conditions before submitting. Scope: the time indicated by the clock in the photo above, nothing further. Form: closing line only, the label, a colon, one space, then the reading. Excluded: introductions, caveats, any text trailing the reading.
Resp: 9:19
